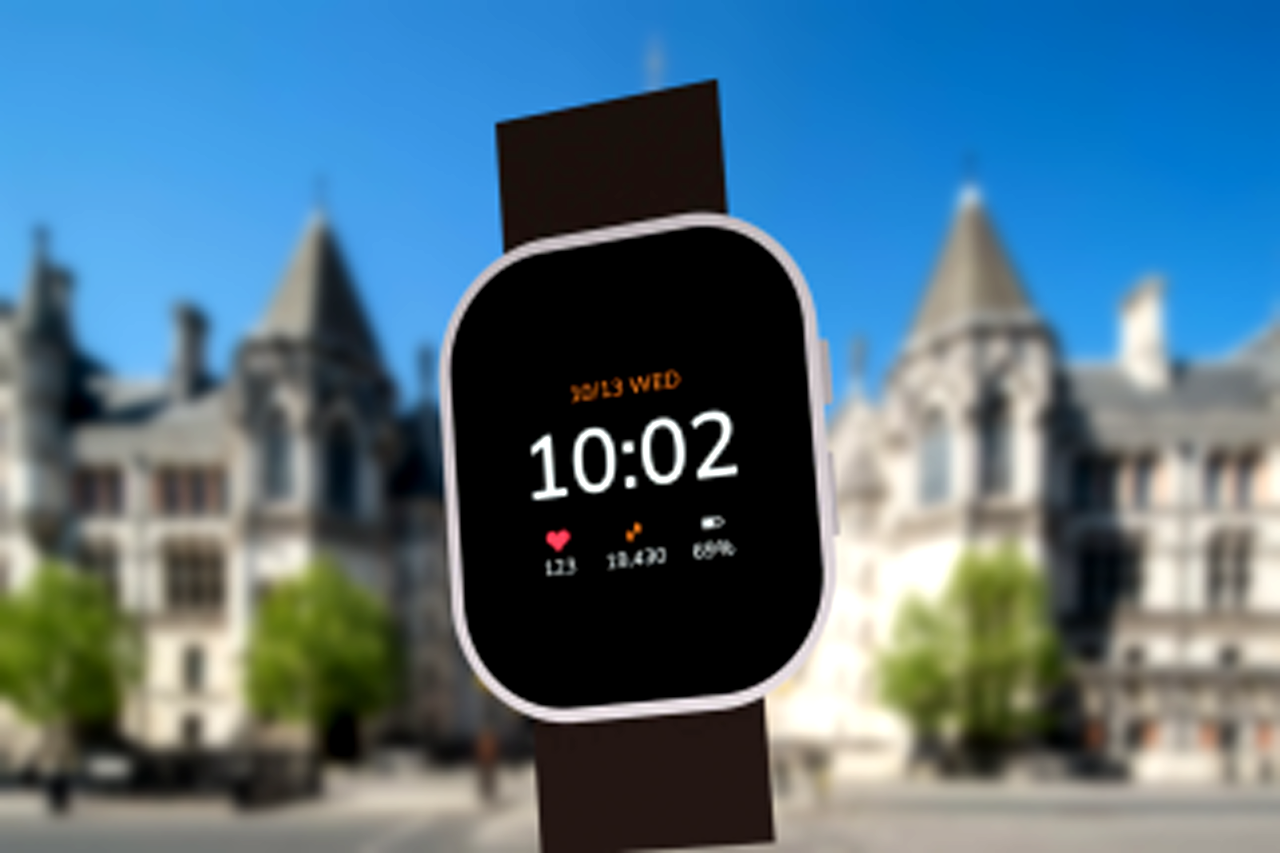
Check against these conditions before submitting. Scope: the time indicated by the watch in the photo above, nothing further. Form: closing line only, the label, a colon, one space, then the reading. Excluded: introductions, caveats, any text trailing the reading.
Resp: 10:02
